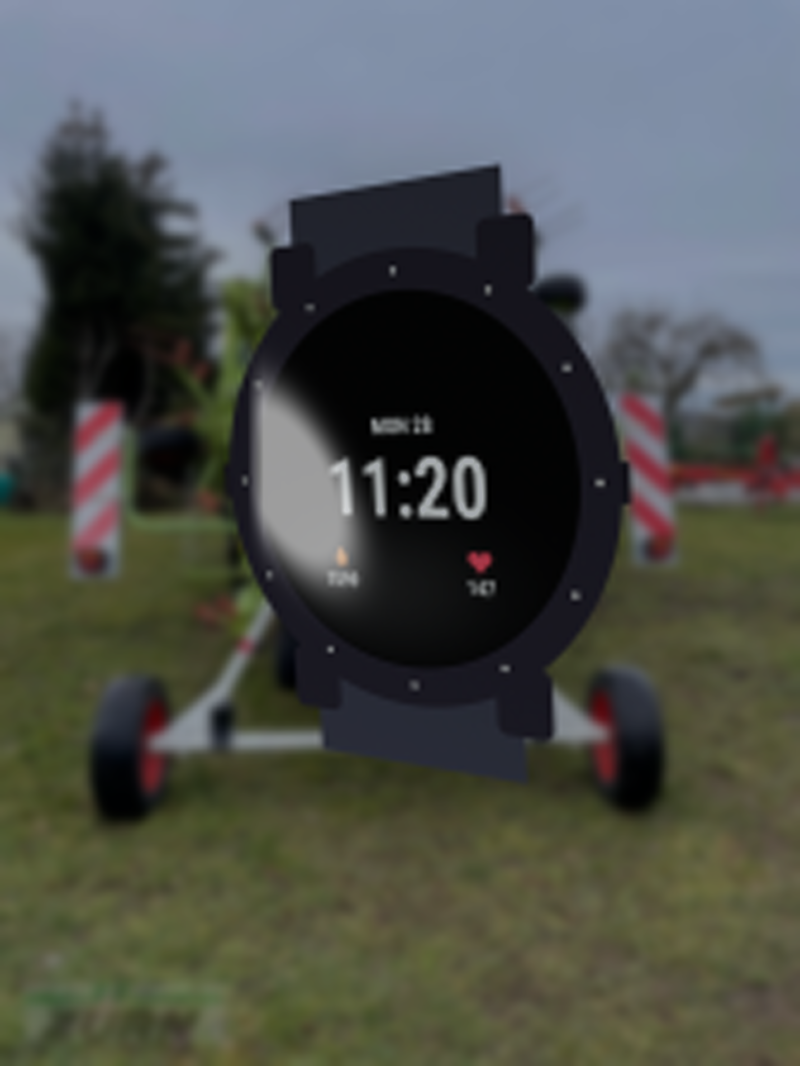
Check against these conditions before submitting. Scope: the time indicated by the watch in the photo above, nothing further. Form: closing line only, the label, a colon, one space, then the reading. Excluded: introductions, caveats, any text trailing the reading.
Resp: 11:20
